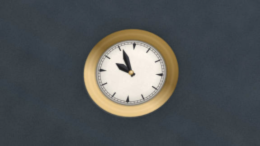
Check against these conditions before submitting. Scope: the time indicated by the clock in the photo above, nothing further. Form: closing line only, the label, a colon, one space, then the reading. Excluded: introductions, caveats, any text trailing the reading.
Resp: 9:56
